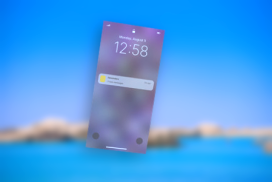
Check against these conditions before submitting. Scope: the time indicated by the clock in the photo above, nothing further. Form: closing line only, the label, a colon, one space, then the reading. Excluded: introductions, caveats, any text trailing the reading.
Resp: 12:58
